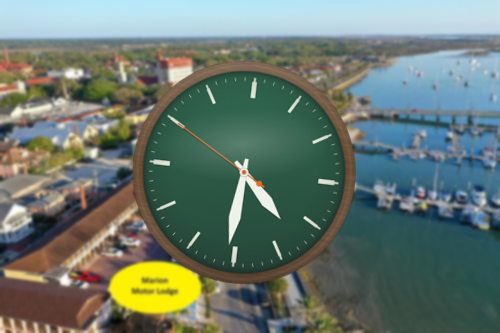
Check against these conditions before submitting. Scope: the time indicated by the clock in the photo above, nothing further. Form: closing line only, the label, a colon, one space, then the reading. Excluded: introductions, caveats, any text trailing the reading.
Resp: 4:30:50
